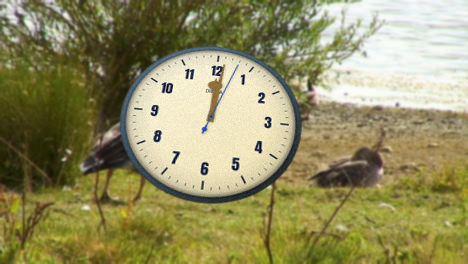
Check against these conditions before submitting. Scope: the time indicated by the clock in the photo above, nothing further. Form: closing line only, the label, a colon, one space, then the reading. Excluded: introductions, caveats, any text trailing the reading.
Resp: 12:01:03
